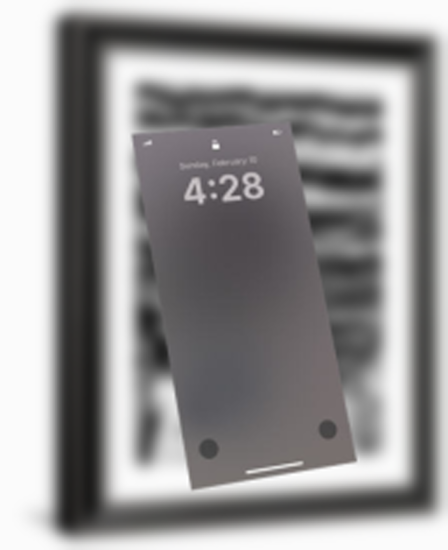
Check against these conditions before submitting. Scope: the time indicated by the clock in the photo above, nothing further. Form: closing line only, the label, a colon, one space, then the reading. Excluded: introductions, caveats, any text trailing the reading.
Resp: 4:28
